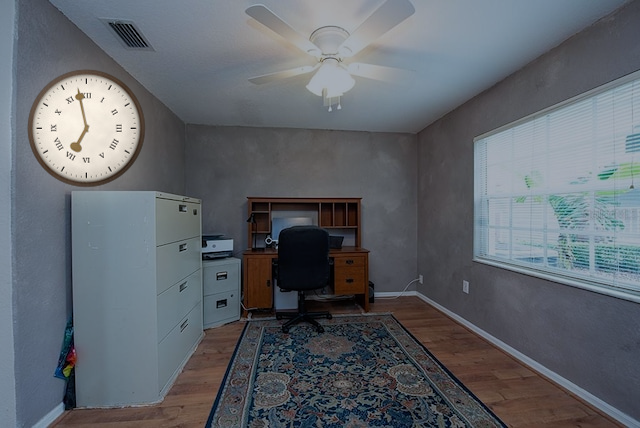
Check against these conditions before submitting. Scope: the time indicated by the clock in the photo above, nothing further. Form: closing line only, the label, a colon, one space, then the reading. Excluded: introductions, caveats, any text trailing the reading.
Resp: 6:58
